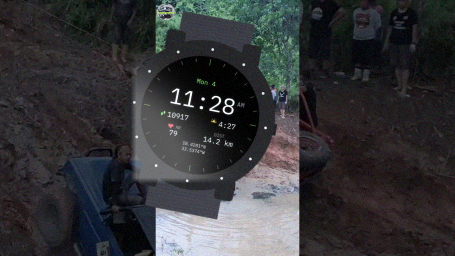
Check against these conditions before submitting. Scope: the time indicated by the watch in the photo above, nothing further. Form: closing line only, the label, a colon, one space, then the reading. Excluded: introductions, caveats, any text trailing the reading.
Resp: 11:28
